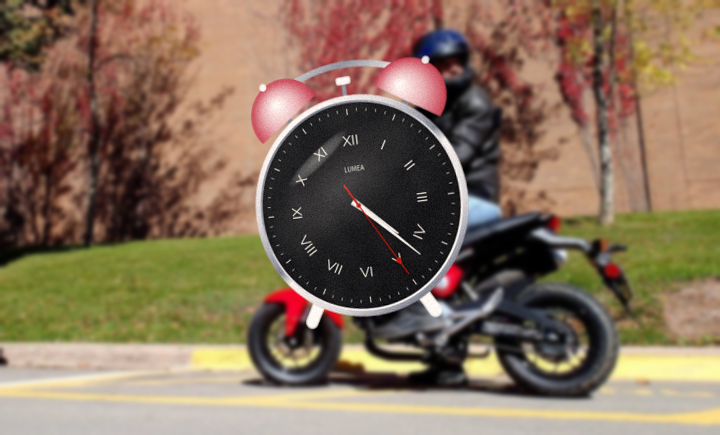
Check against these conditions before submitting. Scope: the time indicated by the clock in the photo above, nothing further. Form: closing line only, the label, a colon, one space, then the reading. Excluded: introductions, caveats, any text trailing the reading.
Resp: 4:22:25
